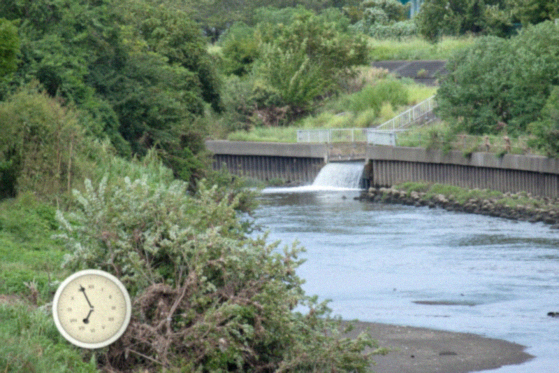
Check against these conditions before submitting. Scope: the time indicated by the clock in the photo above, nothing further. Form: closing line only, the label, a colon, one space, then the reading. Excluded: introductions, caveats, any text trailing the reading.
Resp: 6:56
